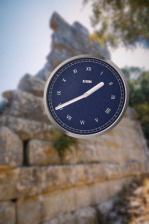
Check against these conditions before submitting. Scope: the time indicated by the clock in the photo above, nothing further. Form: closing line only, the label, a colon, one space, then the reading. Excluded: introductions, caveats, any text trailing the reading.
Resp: 1:40
